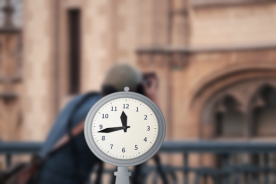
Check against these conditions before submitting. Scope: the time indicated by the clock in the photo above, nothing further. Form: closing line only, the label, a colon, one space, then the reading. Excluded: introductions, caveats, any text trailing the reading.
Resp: 11:43
